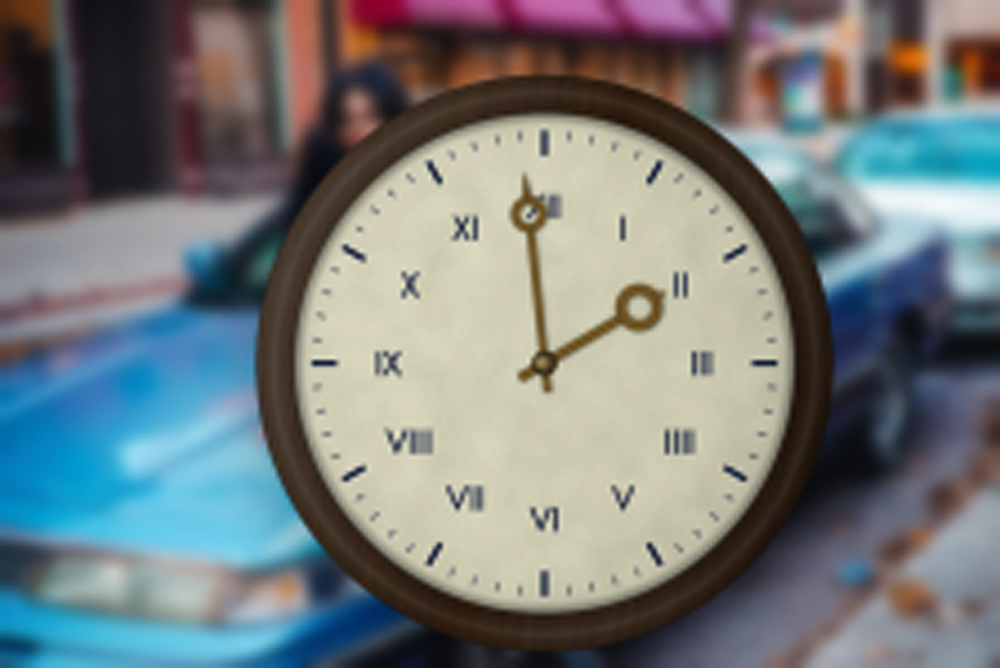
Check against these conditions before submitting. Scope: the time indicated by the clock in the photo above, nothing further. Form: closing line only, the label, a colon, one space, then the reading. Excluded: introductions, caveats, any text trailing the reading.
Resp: 1:59
